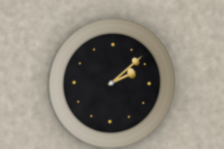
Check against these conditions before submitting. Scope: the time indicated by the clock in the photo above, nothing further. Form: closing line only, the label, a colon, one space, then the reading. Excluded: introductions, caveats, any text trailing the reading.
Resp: 2:08
